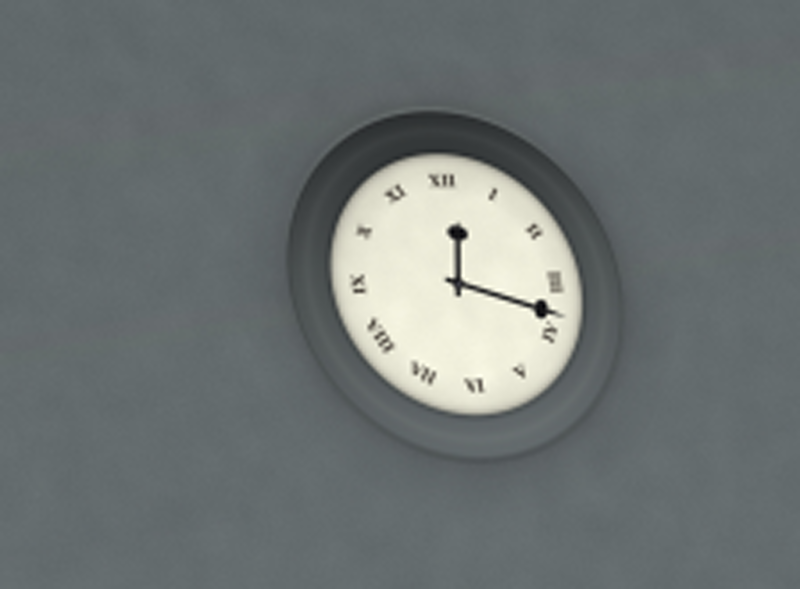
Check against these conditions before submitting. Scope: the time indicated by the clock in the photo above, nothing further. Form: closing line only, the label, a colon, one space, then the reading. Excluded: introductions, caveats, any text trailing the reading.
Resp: 12:18
